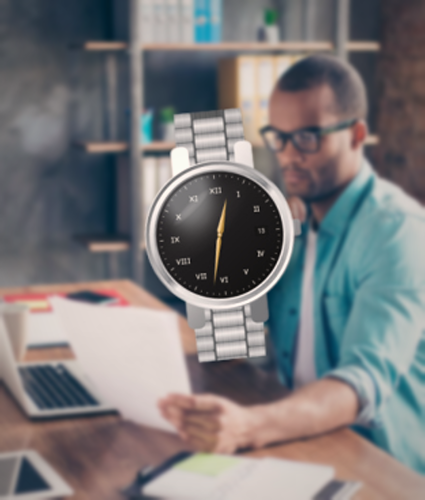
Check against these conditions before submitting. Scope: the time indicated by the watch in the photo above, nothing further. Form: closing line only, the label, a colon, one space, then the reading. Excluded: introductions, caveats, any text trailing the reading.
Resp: 12:32
